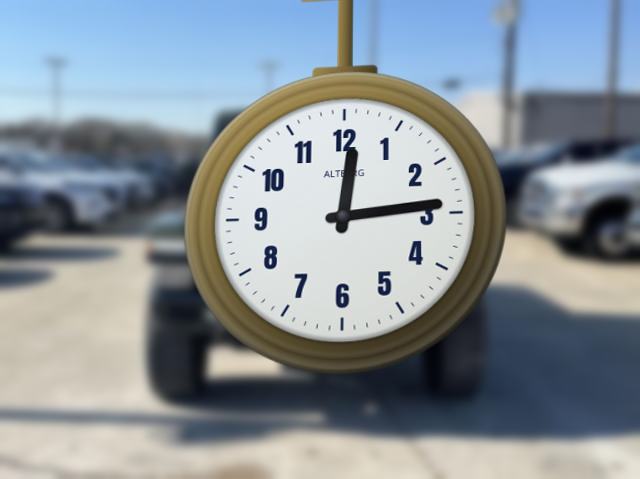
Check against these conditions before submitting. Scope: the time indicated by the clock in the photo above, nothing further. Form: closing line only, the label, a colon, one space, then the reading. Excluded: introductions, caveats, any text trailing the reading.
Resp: 12:14
